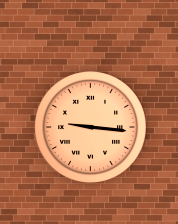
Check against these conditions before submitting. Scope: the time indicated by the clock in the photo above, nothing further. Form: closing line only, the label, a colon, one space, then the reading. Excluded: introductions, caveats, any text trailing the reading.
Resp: 9:16
